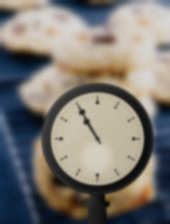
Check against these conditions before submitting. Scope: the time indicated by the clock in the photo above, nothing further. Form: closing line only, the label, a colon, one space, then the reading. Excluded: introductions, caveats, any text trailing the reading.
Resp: 10:55
